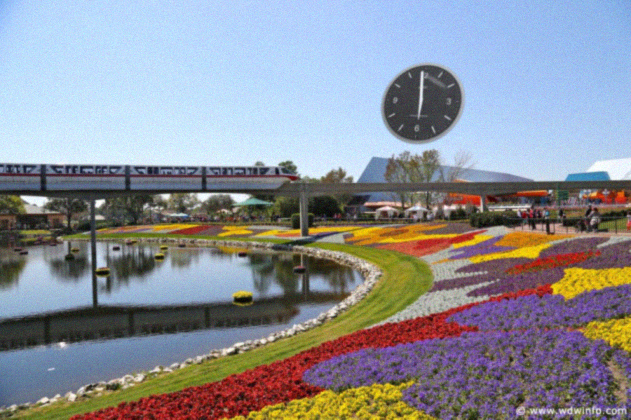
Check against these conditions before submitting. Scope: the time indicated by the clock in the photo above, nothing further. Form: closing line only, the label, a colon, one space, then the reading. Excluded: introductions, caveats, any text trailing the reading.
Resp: 5:59
